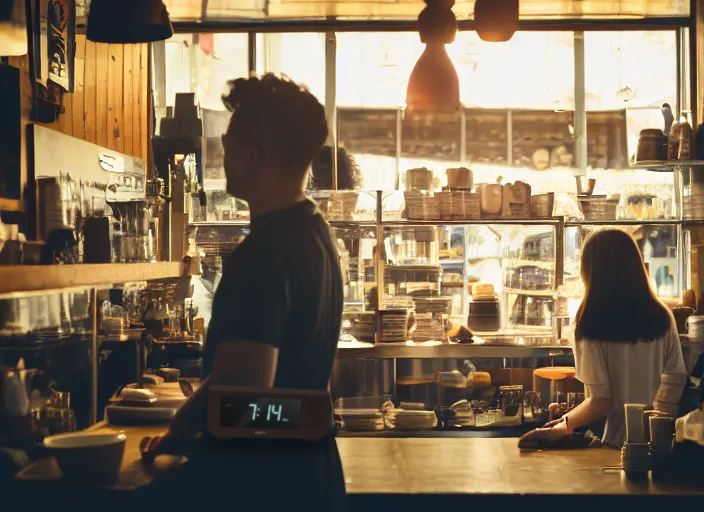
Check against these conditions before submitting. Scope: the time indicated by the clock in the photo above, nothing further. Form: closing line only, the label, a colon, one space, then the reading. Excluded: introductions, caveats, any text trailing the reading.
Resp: 7:14
